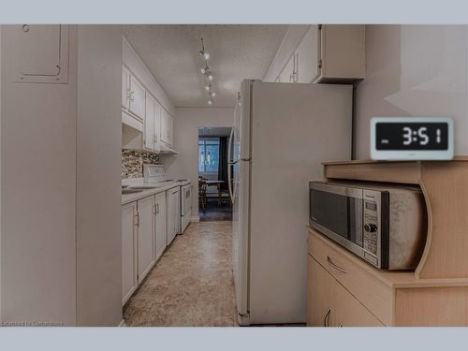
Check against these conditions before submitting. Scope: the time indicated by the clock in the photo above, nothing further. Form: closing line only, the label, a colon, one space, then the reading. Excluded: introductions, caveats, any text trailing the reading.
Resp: 3:51
